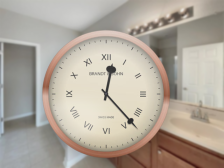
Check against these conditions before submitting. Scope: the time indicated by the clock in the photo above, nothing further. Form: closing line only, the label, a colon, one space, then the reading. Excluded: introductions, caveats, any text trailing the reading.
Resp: 12:23
